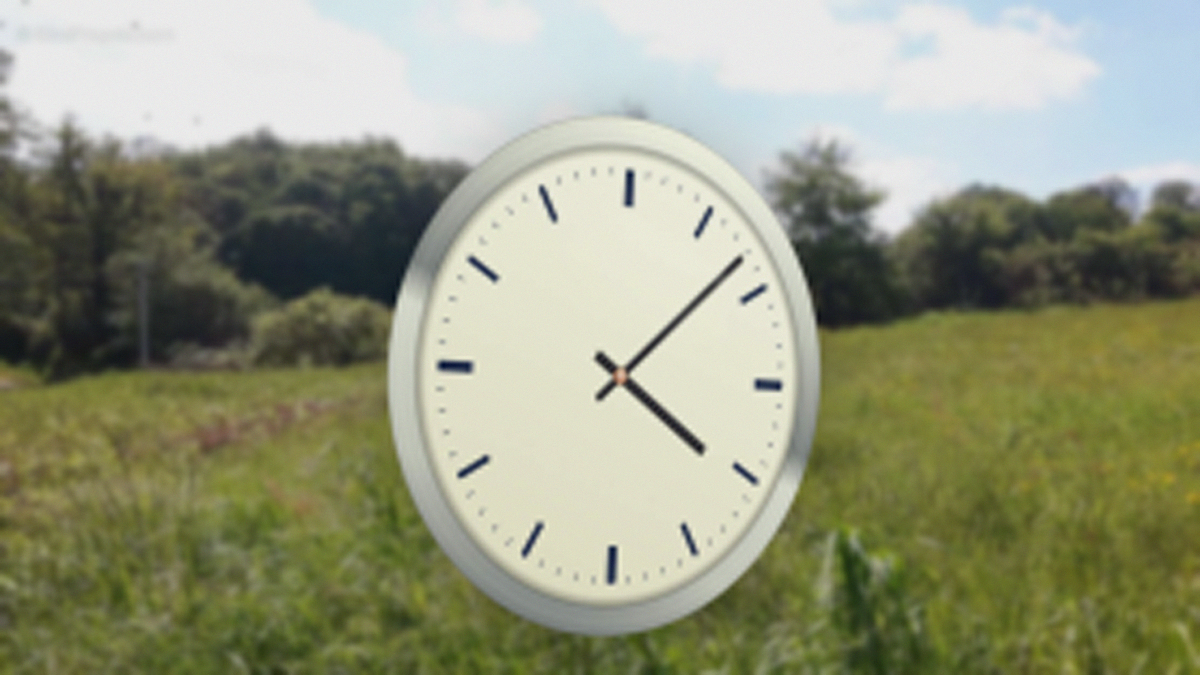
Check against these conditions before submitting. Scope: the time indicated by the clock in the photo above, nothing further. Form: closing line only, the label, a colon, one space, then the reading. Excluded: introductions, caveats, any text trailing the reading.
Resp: 4:08
